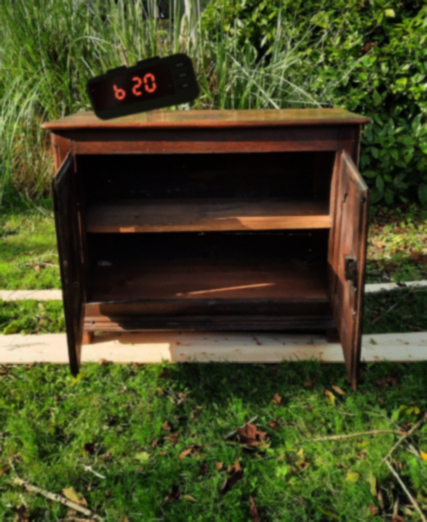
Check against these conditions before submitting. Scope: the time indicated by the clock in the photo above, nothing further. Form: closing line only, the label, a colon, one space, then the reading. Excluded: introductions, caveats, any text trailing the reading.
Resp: 6:20
